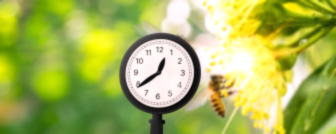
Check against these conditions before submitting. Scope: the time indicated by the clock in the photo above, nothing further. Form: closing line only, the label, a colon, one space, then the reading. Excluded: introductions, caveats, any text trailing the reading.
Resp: 12:39
